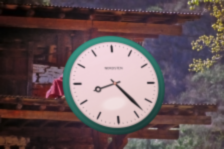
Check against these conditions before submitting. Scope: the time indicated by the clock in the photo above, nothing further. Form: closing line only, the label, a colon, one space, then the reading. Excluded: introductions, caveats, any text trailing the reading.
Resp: 8:23
